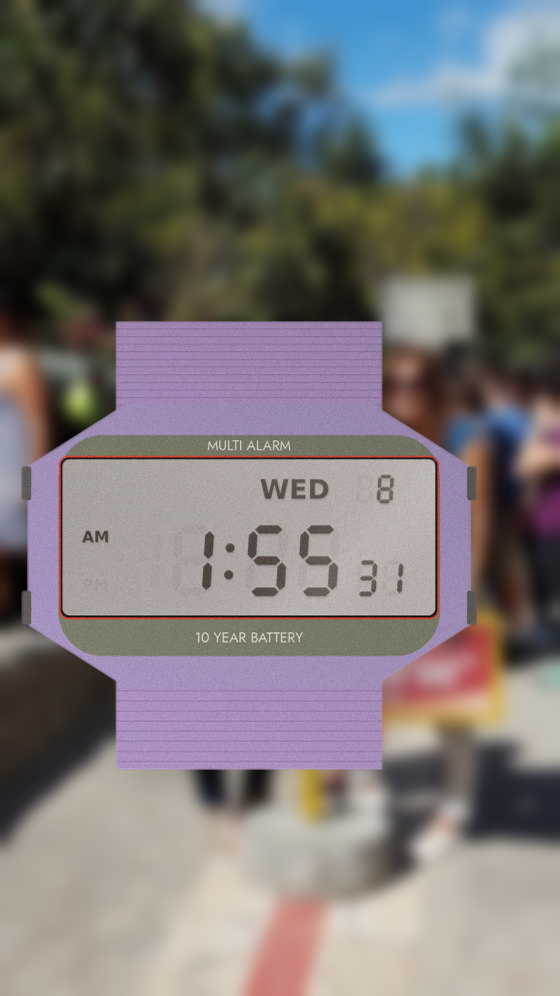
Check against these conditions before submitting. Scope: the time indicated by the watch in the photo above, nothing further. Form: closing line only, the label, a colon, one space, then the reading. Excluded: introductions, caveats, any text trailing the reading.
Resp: 1:55:31
